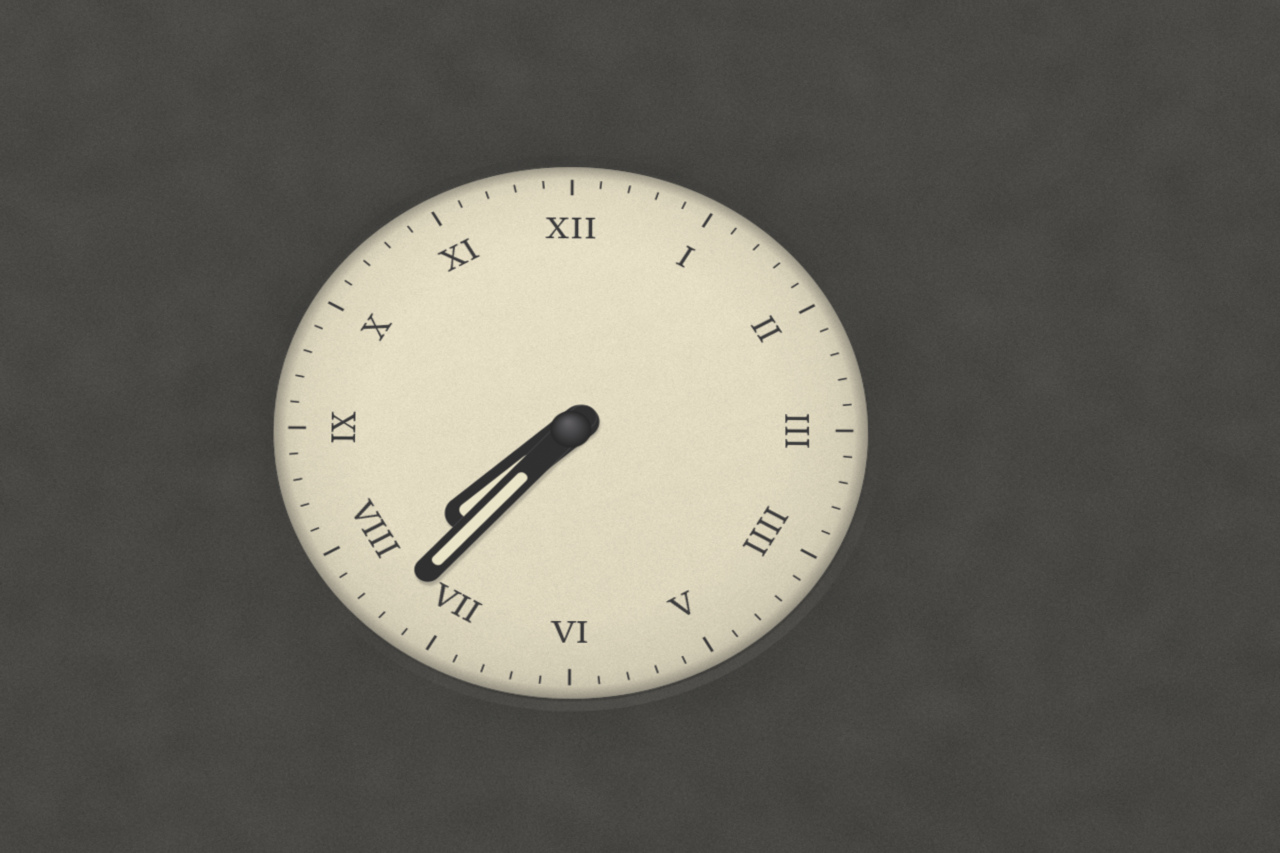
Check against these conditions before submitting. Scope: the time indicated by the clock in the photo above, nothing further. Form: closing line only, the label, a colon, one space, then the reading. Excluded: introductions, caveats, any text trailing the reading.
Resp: 7:37
